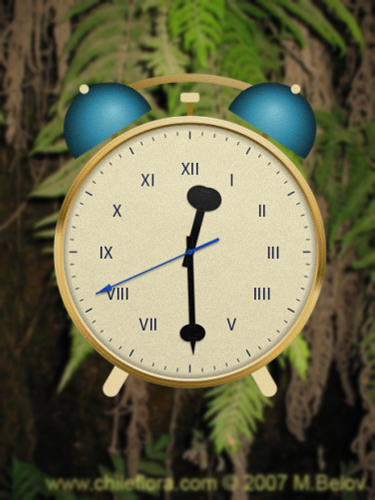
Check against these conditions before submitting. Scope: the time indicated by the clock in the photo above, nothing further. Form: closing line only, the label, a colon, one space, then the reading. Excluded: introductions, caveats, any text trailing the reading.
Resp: 12:29:41
